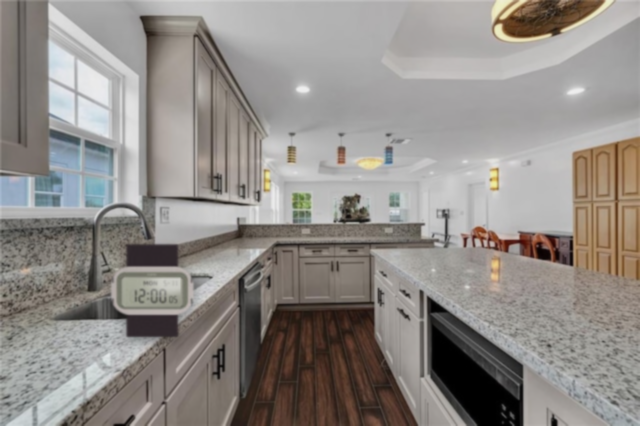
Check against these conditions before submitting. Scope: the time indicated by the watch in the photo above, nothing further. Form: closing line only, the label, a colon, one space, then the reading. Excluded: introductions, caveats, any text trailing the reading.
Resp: 12:00
